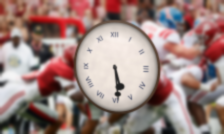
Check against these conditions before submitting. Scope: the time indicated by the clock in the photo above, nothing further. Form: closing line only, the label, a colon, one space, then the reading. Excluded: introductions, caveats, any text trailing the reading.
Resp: 5:29
